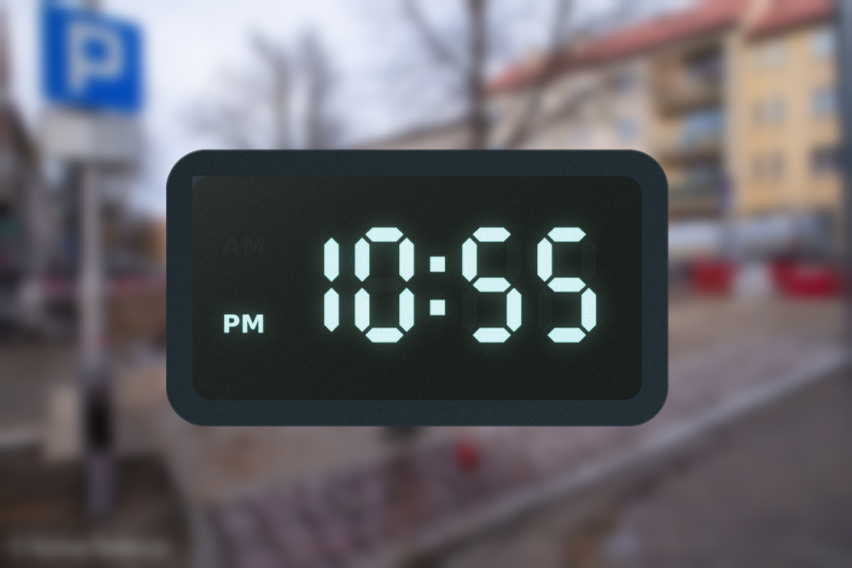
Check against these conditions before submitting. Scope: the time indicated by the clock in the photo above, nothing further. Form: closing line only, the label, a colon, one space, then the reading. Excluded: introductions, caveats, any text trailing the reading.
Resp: 10:55
